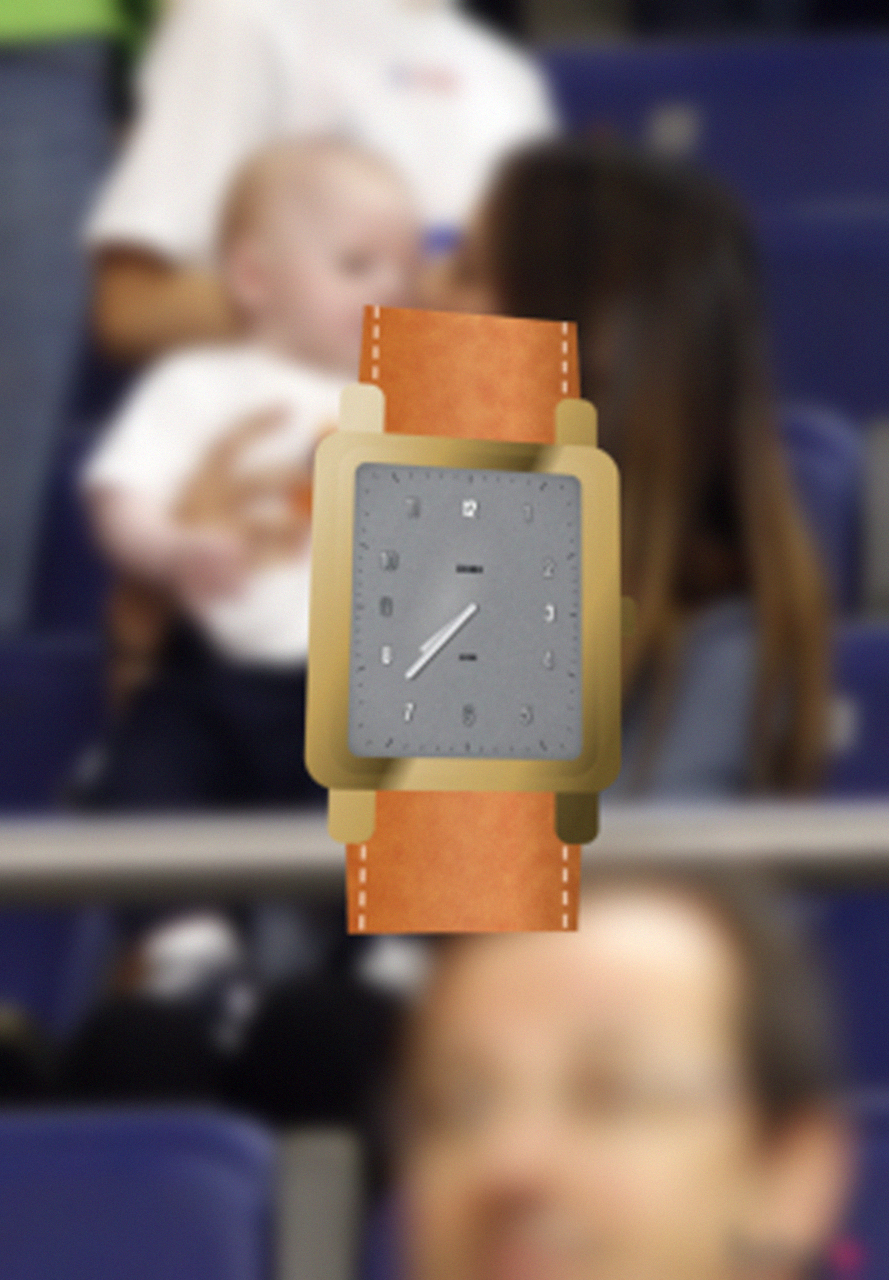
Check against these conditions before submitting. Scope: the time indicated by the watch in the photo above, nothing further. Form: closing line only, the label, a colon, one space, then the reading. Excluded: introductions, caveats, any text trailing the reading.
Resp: 7:37
